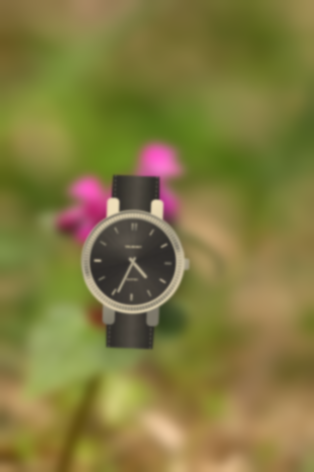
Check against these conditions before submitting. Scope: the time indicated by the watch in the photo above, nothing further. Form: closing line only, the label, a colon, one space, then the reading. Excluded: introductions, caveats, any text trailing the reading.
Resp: 4:34
